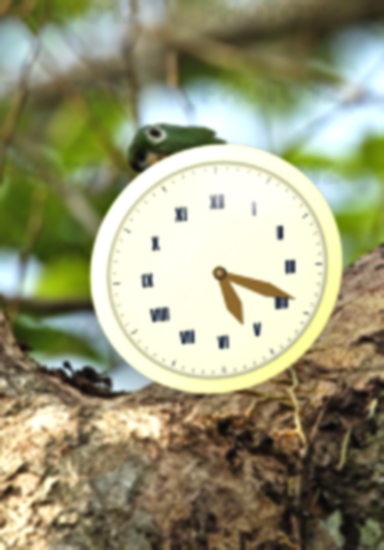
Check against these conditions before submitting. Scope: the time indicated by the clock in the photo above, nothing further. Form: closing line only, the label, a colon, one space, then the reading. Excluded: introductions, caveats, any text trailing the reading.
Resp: 5:19
